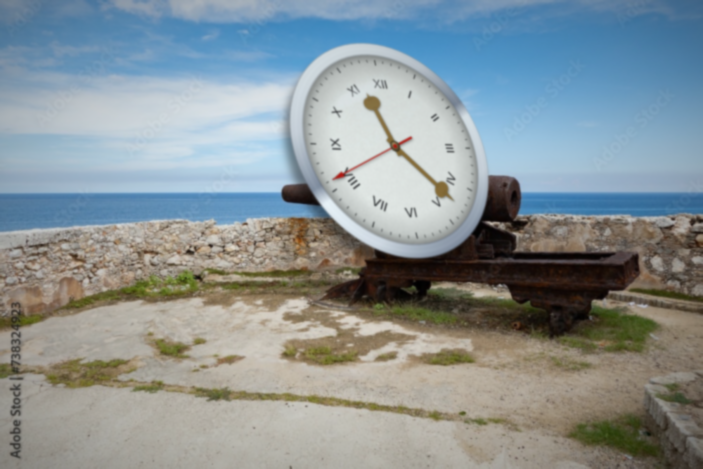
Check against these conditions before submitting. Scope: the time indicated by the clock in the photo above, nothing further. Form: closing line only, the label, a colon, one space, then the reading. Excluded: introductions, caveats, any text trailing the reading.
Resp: 11:22:41
